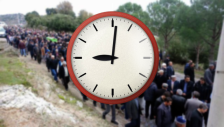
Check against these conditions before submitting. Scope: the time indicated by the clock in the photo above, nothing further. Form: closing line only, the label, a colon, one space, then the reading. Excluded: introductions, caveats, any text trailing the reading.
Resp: 9:01
